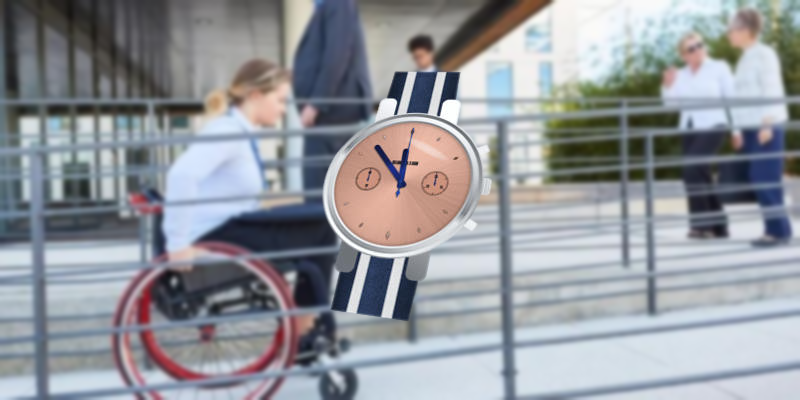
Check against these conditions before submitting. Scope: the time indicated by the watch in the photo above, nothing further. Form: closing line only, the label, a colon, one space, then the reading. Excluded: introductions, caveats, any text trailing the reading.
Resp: 11:53
